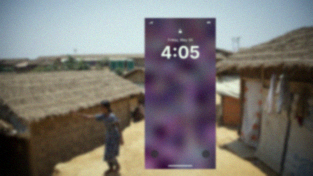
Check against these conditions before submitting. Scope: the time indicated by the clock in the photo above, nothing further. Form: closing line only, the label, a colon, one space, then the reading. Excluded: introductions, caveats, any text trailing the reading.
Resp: 4:05
